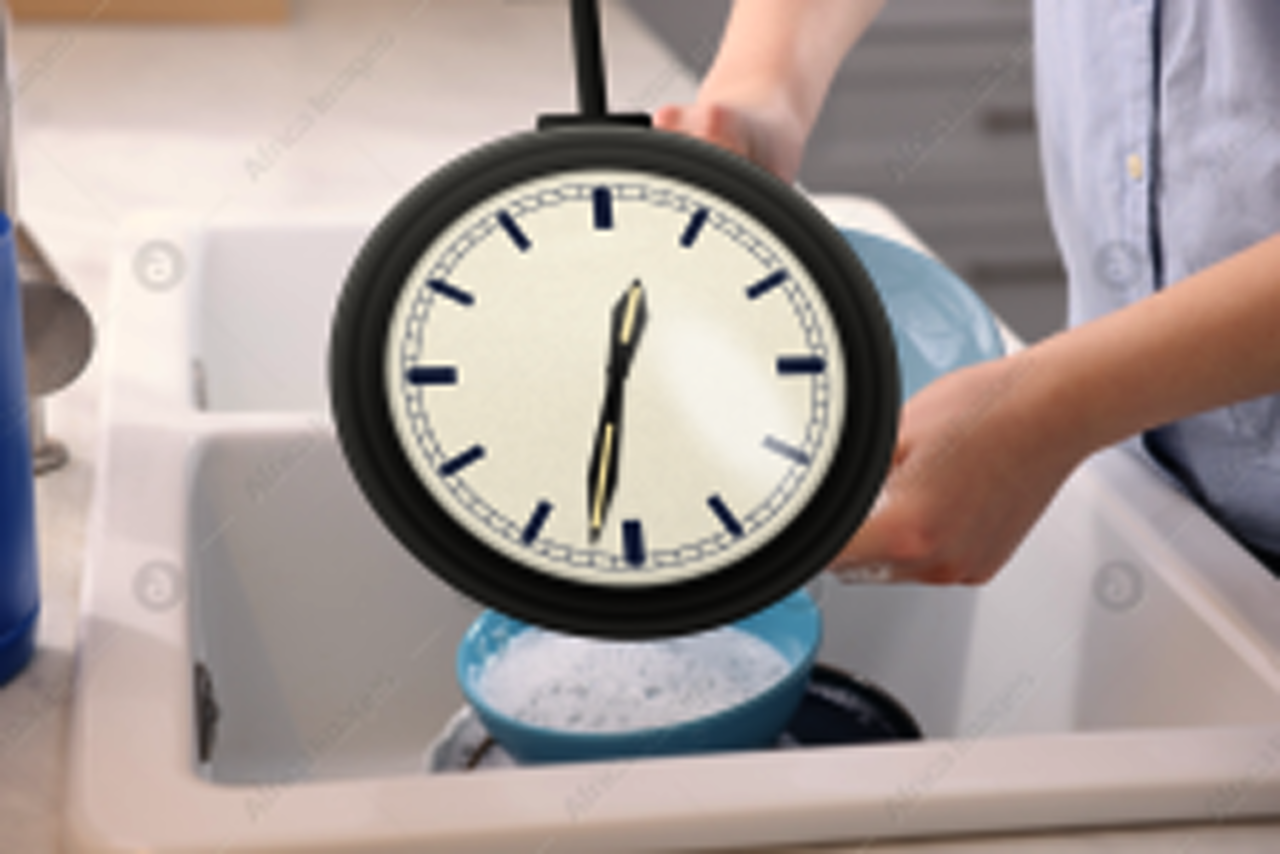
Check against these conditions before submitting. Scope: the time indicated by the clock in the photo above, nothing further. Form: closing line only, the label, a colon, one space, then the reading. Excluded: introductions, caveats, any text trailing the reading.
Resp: 12:32
